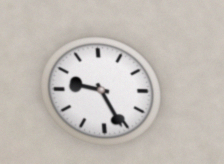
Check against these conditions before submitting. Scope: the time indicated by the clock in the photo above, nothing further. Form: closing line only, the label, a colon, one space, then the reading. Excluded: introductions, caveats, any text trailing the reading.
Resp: 9:26
